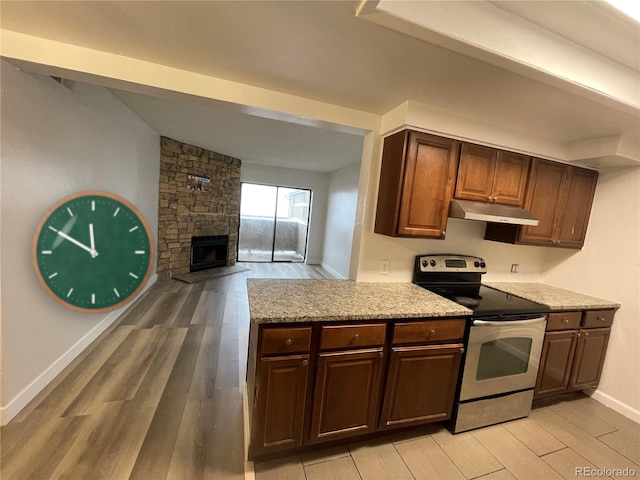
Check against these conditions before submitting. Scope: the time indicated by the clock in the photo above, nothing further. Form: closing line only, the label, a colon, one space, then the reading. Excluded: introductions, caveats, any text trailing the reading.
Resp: 11:50
